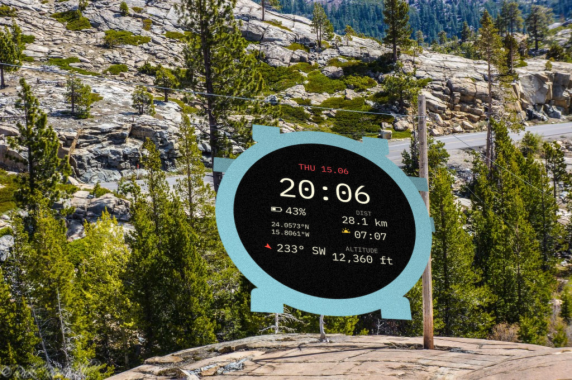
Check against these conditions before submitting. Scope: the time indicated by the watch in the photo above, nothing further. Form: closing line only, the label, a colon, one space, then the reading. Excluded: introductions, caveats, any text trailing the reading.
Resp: 20:06
